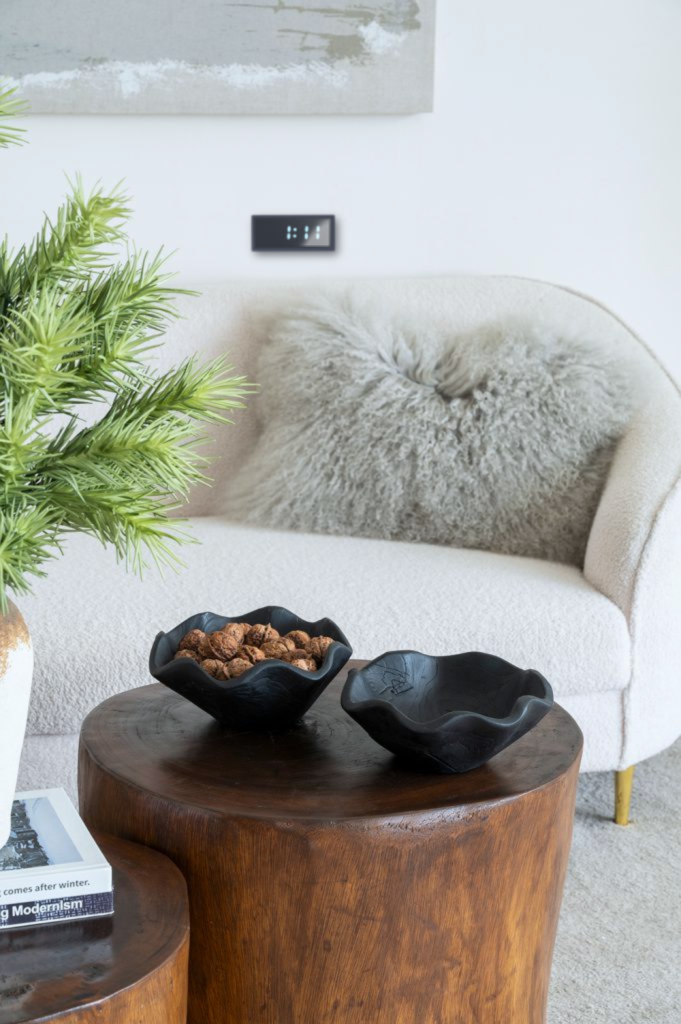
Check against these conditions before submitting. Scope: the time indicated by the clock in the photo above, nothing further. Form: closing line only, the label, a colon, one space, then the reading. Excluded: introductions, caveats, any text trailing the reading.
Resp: 1:11
